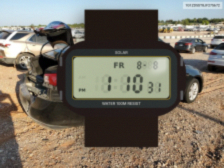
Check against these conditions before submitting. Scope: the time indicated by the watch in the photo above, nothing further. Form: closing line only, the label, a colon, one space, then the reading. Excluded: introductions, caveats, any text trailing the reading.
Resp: 1:10:31
